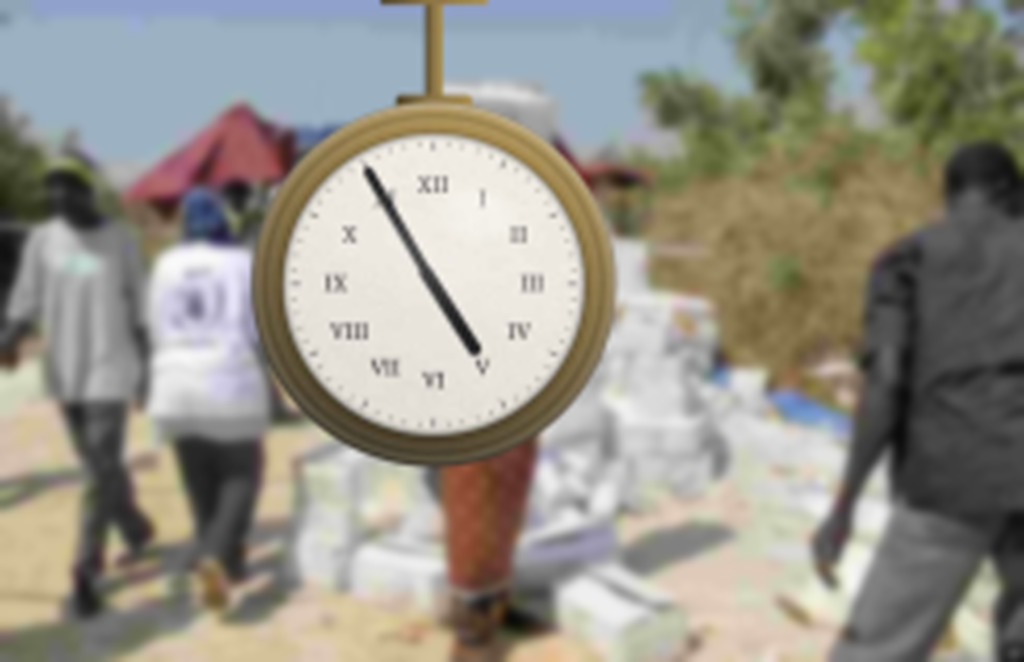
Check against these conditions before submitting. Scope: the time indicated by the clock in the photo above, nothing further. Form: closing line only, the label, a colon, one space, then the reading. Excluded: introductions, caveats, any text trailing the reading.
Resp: 4:55
